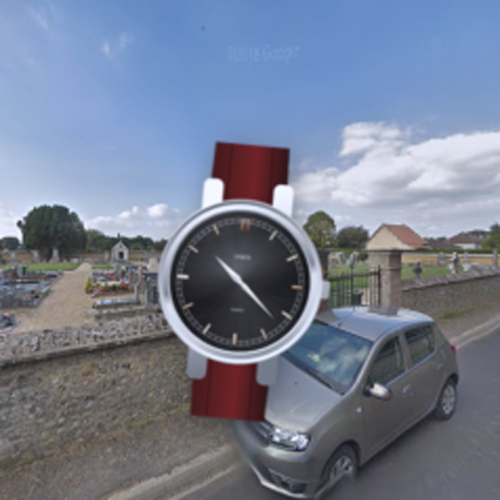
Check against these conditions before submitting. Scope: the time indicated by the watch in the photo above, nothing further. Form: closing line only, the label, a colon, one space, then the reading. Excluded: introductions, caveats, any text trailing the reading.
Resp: 10:22
